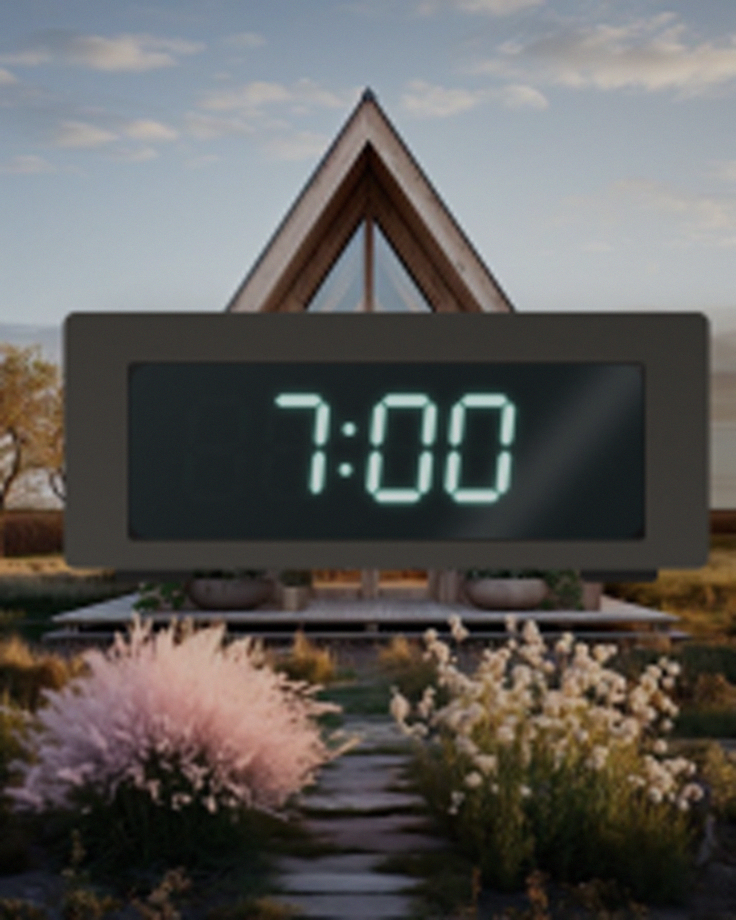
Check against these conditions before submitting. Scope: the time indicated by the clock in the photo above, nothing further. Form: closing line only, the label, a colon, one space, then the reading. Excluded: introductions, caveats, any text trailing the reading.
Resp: 7:00
